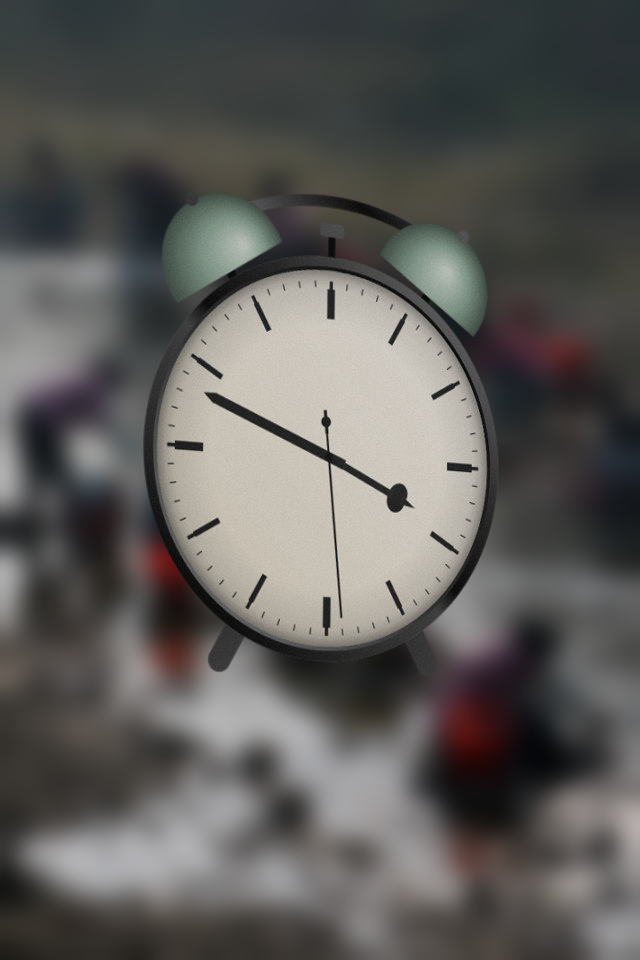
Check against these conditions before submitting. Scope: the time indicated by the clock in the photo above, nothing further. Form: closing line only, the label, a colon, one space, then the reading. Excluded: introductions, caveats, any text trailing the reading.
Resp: 3:48:29
